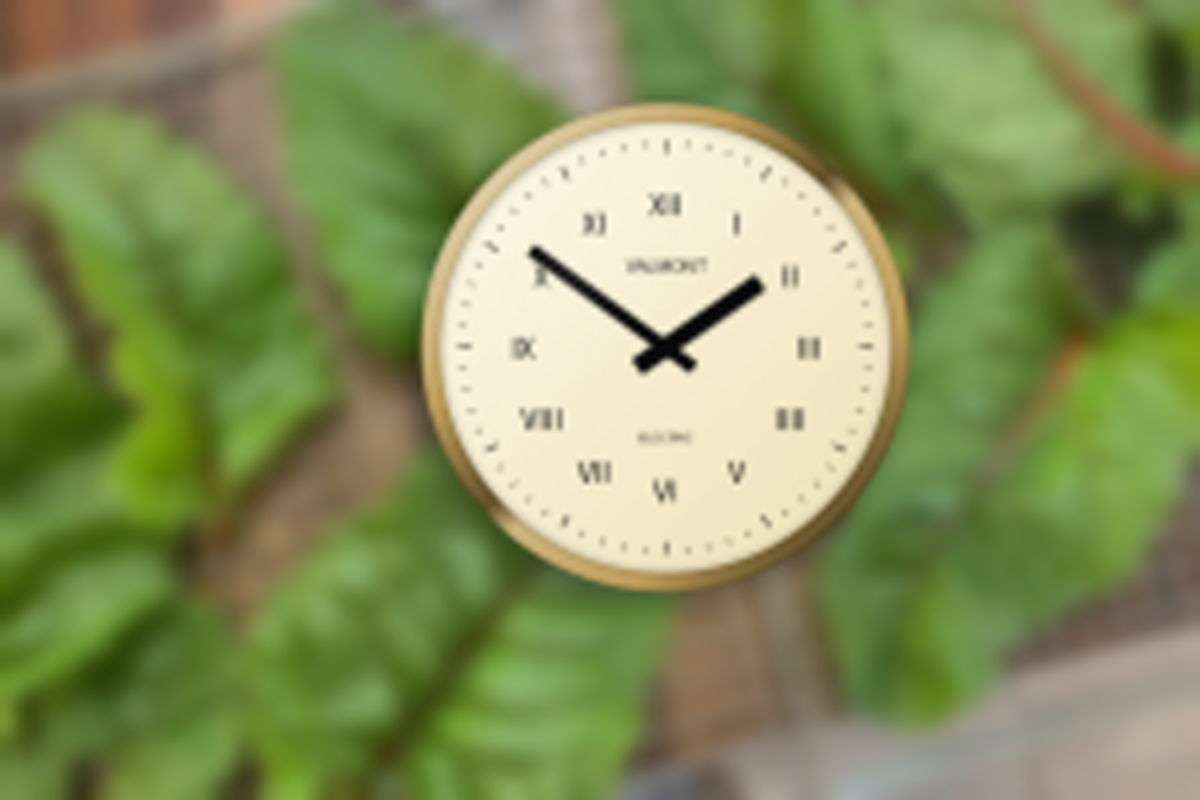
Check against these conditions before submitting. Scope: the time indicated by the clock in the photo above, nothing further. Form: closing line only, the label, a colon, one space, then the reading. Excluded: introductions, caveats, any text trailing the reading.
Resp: 1:51
